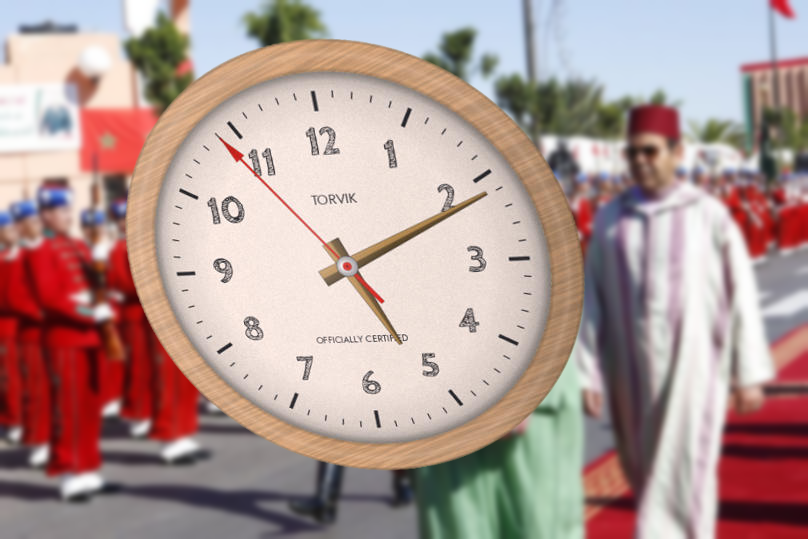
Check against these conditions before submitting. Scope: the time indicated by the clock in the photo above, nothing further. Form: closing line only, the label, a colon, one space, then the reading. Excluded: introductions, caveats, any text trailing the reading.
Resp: 5:10:54
